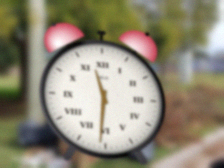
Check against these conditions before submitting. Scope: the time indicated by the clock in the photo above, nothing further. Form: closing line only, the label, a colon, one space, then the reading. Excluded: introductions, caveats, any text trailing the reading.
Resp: 11:31
